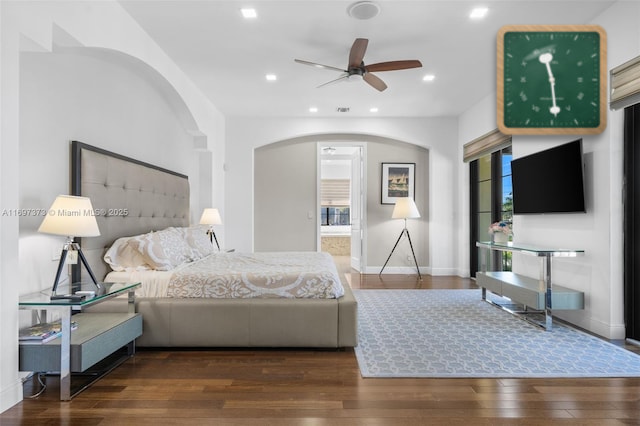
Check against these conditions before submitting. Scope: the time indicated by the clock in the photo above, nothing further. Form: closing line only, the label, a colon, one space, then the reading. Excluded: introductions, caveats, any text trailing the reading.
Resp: 11:29
